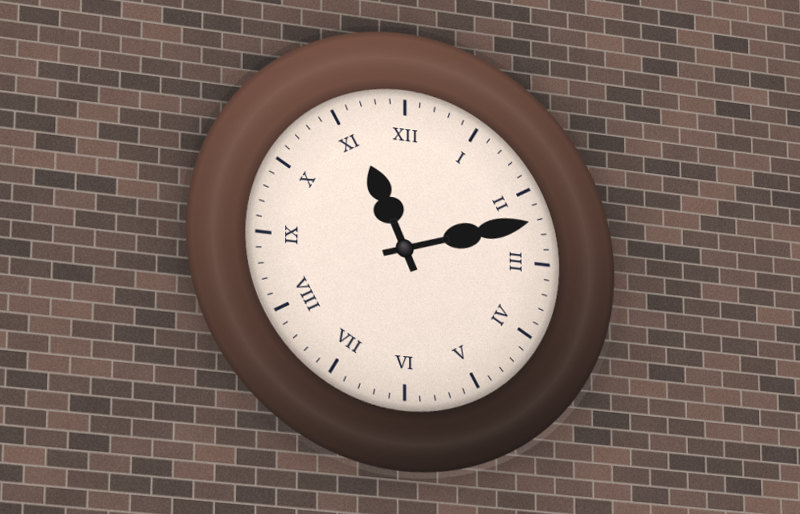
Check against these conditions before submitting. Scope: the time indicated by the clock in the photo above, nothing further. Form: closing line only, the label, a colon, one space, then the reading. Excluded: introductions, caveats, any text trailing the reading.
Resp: 11:12
